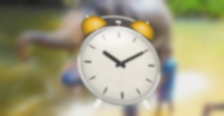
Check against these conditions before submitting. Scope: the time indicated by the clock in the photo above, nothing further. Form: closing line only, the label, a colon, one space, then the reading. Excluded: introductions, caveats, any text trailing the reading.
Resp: 10:10
